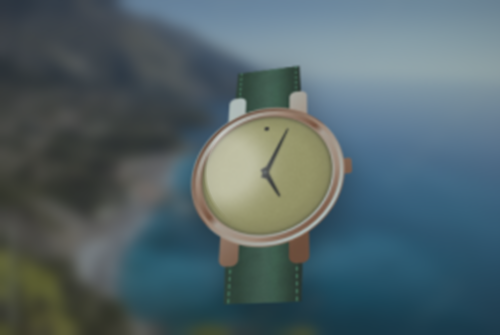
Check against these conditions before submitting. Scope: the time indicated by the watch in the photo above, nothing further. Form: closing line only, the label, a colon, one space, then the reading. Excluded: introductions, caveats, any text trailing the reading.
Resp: 5:04
